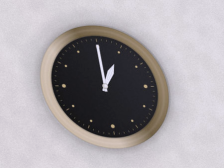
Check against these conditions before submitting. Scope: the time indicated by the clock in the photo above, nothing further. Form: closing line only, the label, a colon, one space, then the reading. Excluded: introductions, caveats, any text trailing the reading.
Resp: 1:00
